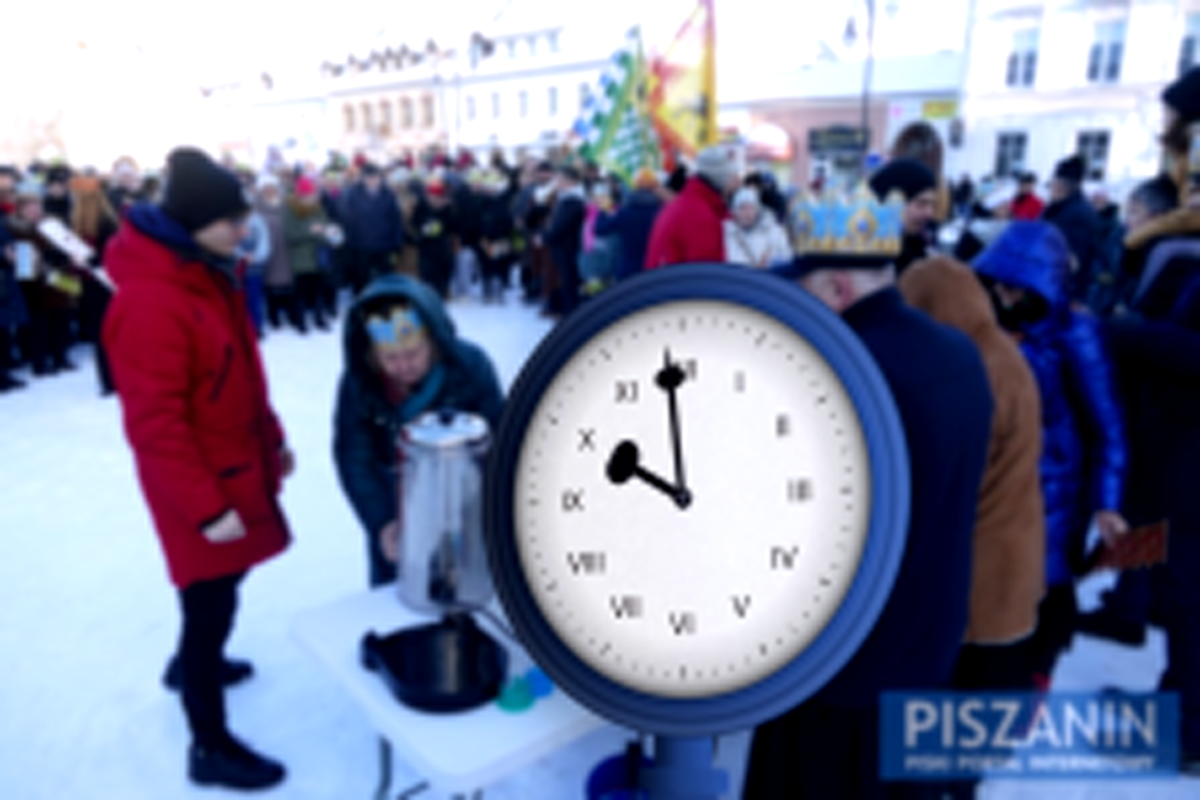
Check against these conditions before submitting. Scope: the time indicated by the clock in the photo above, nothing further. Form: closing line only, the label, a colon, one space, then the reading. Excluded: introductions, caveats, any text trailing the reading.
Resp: 9:59
